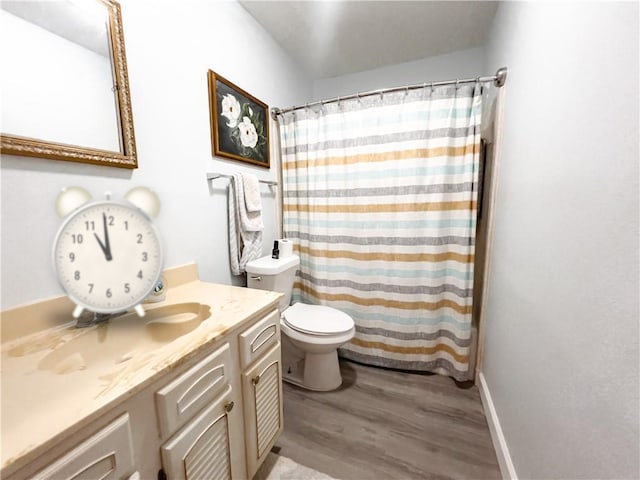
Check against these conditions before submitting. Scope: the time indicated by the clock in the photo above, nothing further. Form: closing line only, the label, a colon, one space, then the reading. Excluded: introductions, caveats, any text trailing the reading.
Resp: 10:59
